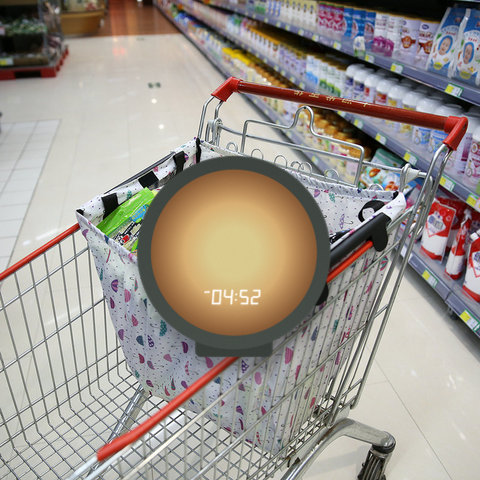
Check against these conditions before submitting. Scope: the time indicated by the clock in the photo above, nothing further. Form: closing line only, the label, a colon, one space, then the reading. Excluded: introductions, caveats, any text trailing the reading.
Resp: 4:52
